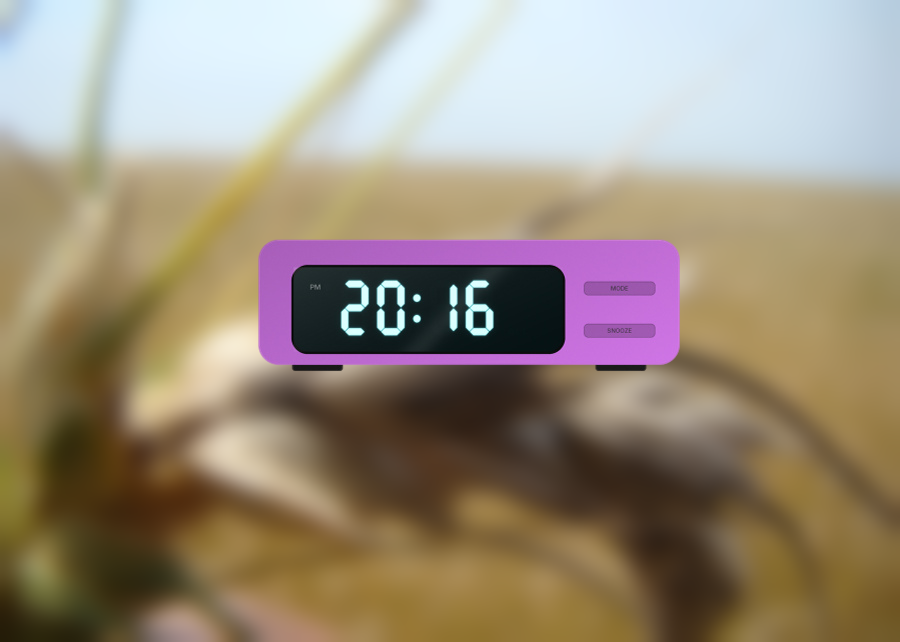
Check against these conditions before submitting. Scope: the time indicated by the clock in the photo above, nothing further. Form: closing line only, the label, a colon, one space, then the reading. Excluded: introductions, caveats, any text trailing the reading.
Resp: 20:16
